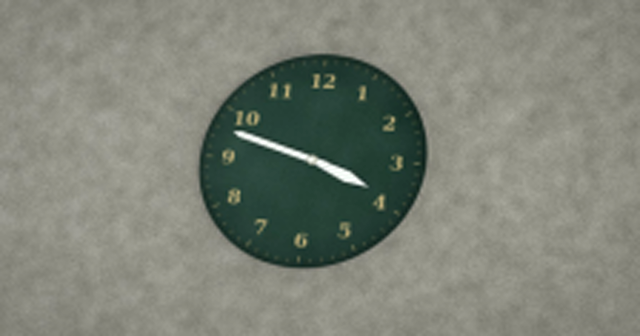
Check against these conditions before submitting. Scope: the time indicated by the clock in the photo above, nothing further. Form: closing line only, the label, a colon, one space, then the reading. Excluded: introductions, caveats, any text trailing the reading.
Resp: 3:48
